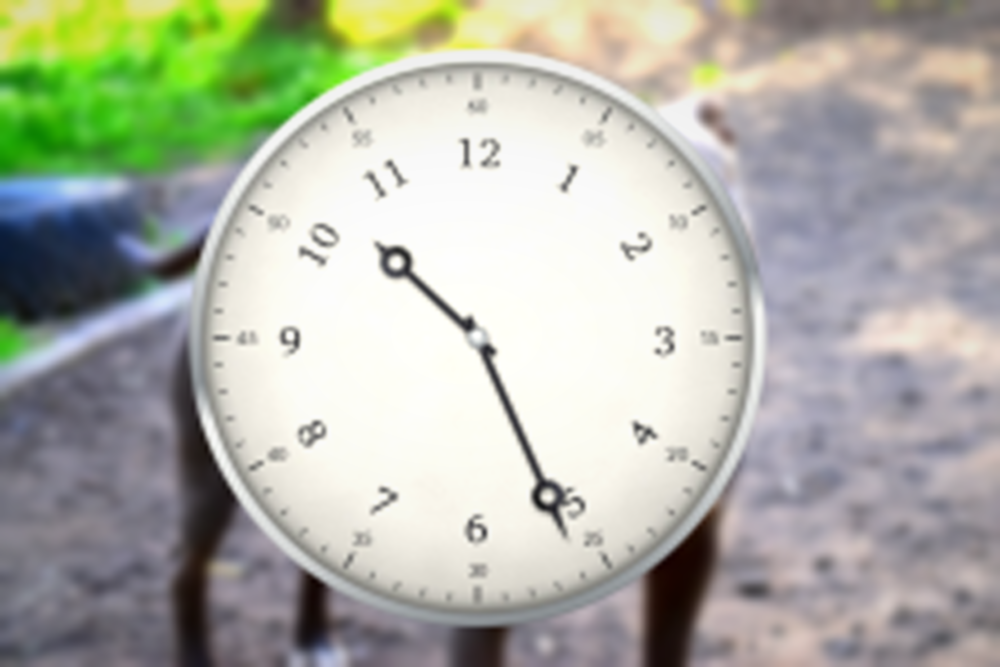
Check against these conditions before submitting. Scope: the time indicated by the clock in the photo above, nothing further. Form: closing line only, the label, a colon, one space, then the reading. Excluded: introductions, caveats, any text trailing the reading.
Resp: 10:26
